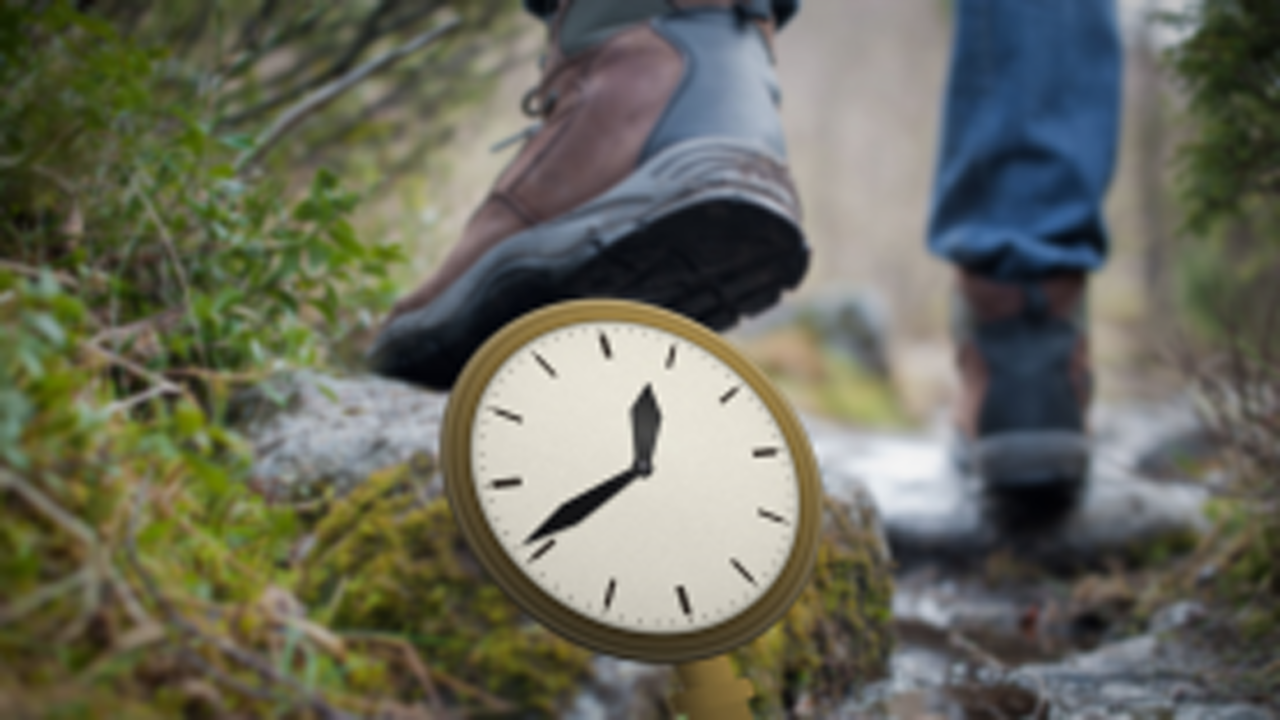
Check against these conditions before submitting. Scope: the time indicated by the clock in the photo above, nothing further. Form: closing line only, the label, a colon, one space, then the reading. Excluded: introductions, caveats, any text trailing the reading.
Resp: 12:41
